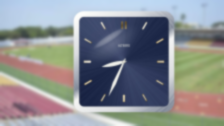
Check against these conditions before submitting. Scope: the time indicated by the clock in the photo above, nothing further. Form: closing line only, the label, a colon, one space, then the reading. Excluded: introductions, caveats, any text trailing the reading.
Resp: 8:34
